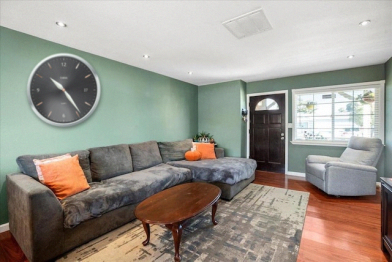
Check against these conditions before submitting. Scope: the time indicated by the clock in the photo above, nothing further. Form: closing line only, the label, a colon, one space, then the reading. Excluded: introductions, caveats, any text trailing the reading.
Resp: 10:24
